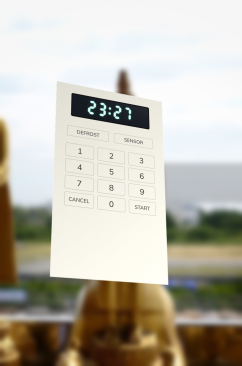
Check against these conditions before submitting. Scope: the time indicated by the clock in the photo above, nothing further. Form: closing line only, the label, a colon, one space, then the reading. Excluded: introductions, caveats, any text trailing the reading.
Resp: 23:27
